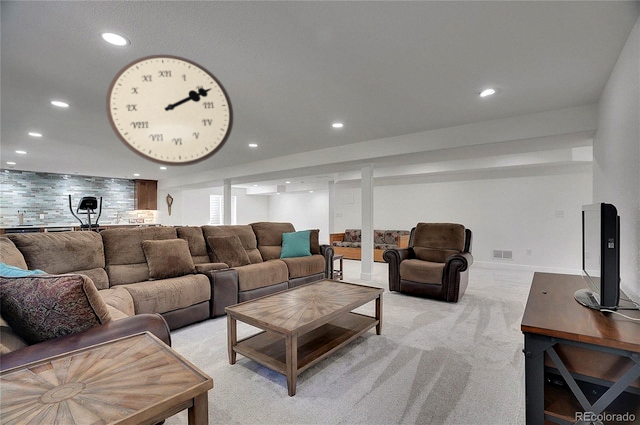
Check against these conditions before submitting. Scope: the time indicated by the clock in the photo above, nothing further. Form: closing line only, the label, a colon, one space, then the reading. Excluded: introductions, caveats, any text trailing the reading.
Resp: 2:11
